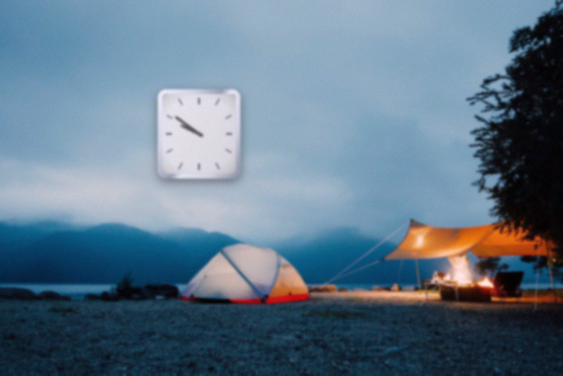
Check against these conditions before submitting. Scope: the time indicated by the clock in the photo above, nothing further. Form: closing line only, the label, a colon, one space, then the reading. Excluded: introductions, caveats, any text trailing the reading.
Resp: 9:51
